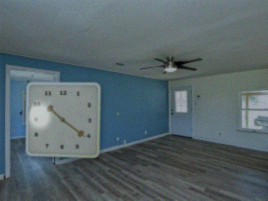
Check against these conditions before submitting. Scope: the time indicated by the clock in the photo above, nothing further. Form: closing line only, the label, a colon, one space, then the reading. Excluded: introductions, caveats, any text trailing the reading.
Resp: 10:21
